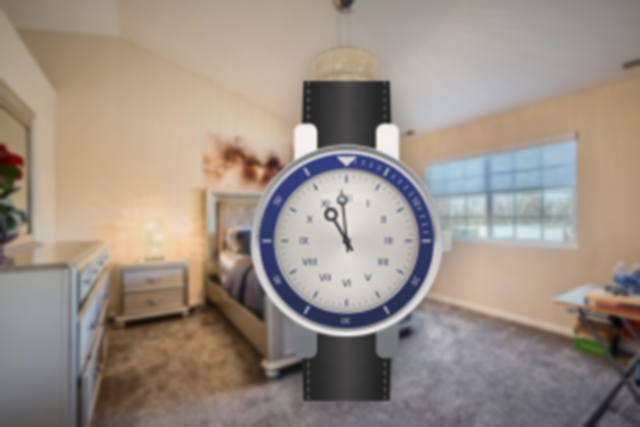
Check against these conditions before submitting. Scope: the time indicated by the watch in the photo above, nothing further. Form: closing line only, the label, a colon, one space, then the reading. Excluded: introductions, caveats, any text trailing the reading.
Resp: 10:59
